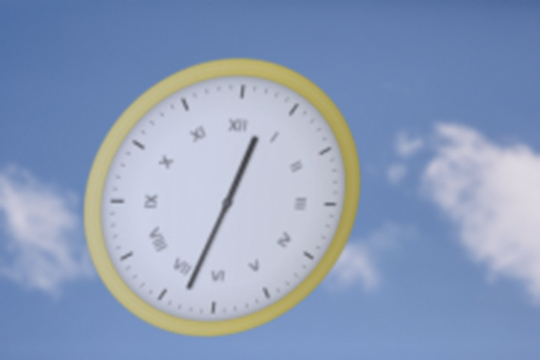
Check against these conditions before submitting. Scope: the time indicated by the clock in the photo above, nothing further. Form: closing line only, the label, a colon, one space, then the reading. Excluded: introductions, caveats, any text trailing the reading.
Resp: 12:33
